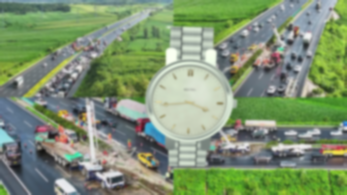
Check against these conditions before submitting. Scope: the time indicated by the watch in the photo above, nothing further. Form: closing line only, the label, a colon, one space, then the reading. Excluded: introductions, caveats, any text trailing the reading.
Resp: 3:44
